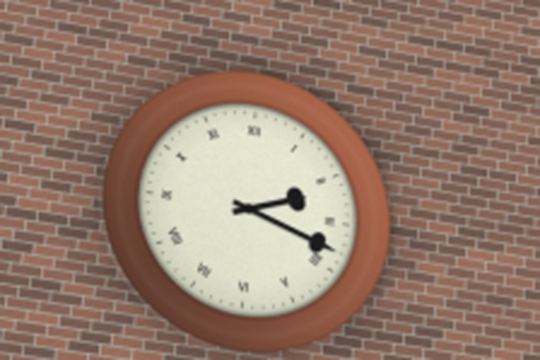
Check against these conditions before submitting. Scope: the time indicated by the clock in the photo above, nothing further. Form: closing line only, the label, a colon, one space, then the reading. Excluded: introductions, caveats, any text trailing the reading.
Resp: 2:18
